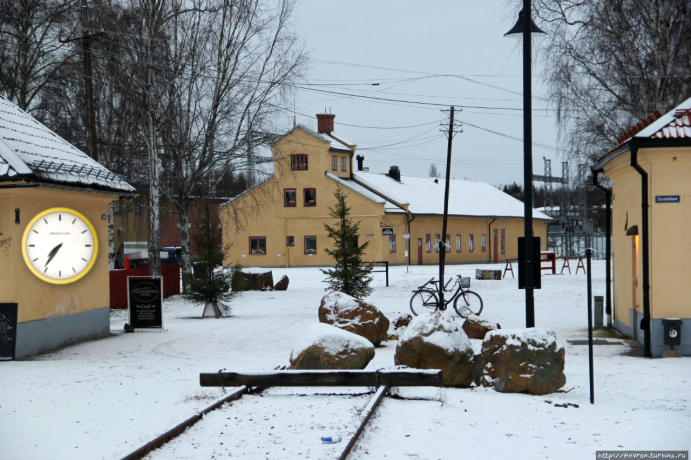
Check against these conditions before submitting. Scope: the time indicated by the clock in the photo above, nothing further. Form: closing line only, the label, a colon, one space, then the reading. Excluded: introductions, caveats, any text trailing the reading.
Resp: 7:36
